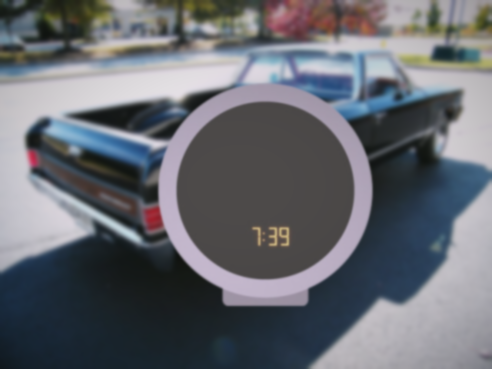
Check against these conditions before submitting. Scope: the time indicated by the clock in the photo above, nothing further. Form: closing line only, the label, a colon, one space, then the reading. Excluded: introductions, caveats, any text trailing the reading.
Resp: 7:39
